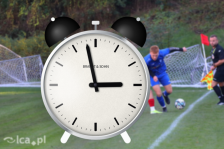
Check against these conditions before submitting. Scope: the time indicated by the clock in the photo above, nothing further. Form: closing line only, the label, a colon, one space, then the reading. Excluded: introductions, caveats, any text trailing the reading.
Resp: 2:58
